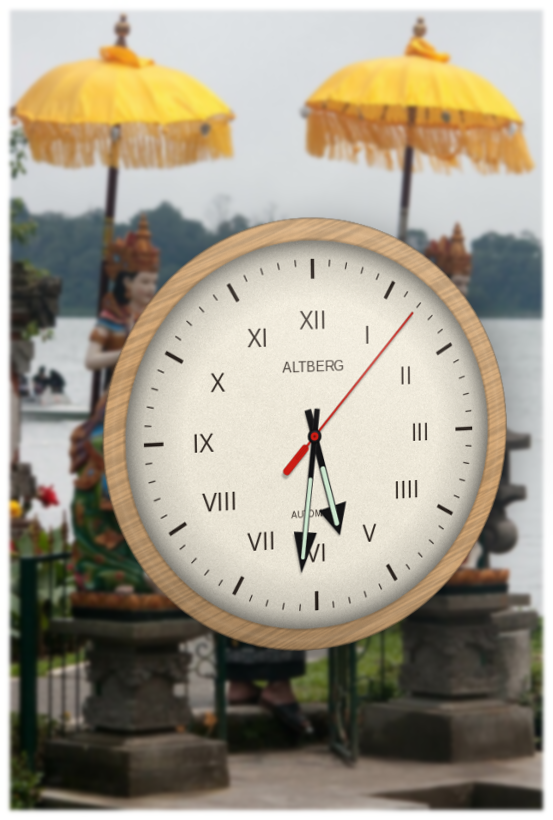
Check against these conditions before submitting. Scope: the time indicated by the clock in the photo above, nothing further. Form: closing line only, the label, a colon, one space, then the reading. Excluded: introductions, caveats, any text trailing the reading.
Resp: 5:31:07
